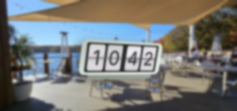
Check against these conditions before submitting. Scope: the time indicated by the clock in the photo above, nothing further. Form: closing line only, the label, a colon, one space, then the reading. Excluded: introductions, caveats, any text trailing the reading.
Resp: 10:42
